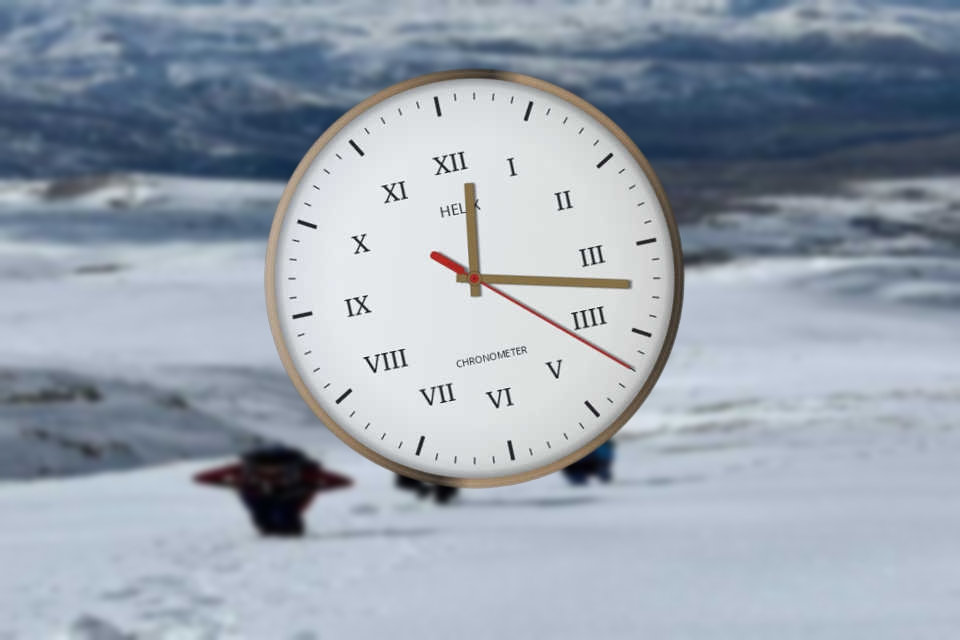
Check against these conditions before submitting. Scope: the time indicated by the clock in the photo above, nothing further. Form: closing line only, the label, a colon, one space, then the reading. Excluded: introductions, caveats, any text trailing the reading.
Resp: 12:17:22
